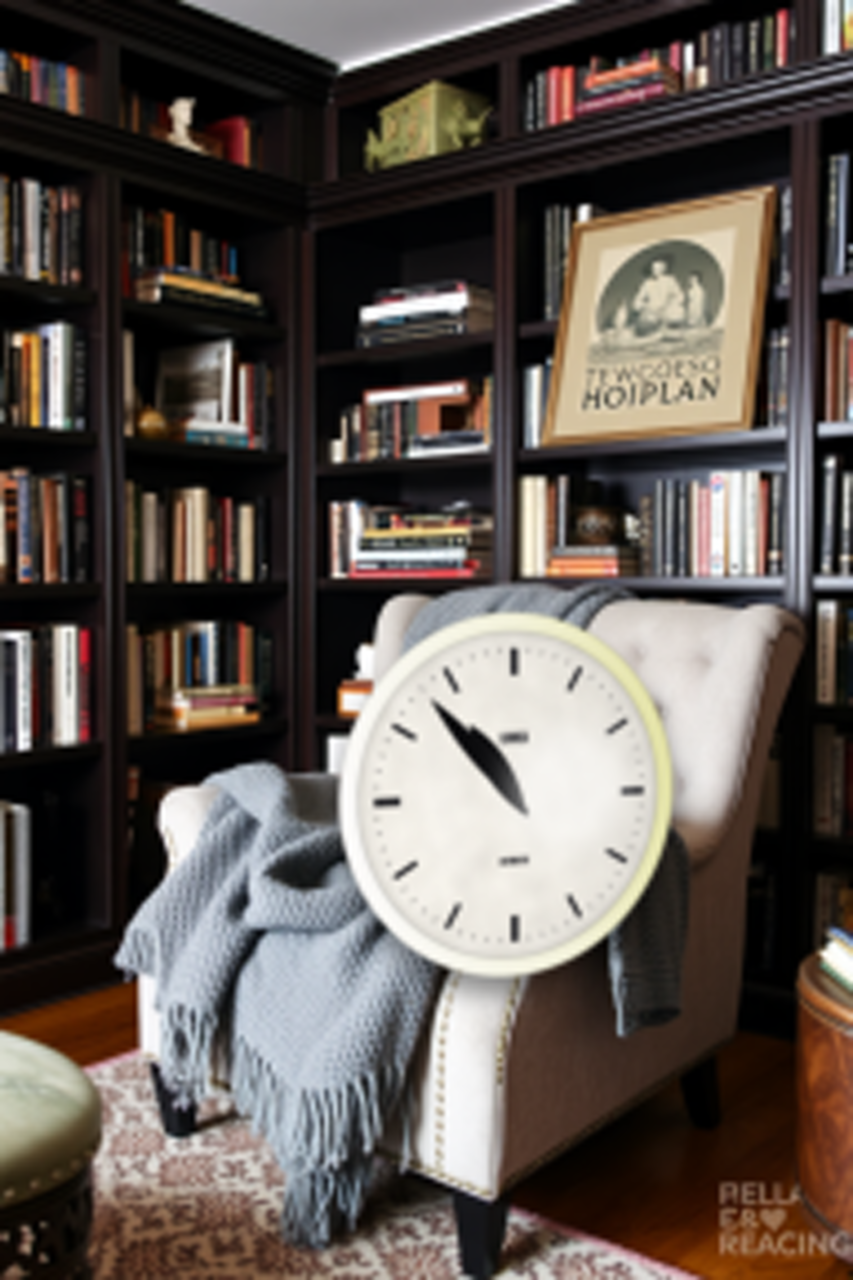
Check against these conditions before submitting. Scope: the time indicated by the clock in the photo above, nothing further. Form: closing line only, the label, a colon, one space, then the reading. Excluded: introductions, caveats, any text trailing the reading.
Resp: 10:53
